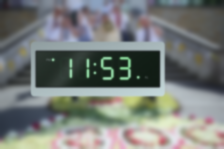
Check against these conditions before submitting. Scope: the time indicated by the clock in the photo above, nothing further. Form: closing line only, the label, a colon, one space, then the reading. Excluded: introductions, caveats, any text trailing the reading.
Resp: 11:53
